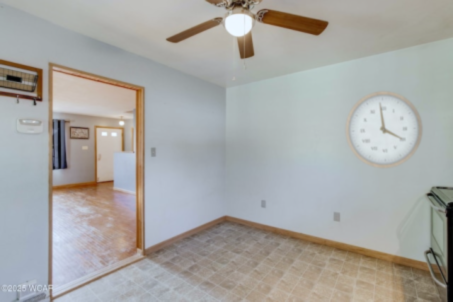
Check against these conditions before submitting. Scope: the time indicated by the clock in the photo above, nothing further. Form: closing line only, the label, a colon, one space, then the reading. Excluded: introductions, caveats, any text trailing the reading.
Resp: 3:59
